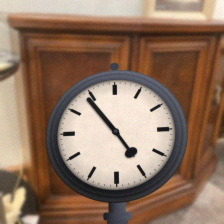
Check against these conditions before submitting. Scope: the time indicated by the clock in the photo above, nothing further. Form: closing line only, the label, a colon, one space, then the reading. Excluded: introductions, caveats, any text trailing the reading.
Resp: 4:54
